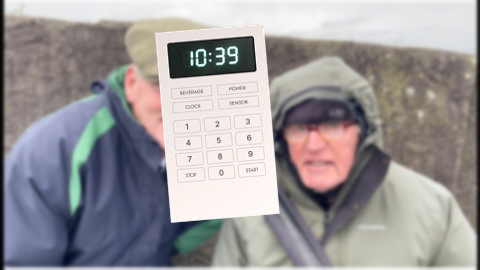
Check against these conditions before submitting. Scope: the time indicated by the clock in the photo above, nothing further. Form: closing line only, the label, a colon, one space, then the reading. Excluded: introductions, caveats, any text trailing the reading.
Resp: 10:39
